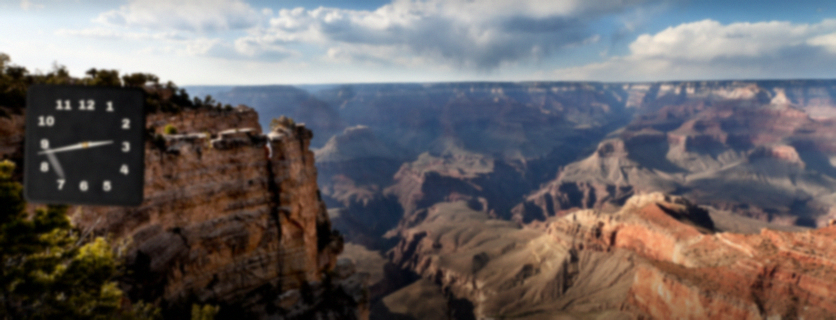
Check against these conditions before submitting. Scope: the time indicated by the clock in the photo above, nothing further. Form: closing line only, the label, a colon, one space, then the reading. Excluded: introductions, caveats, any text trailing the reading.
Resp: 2:43
